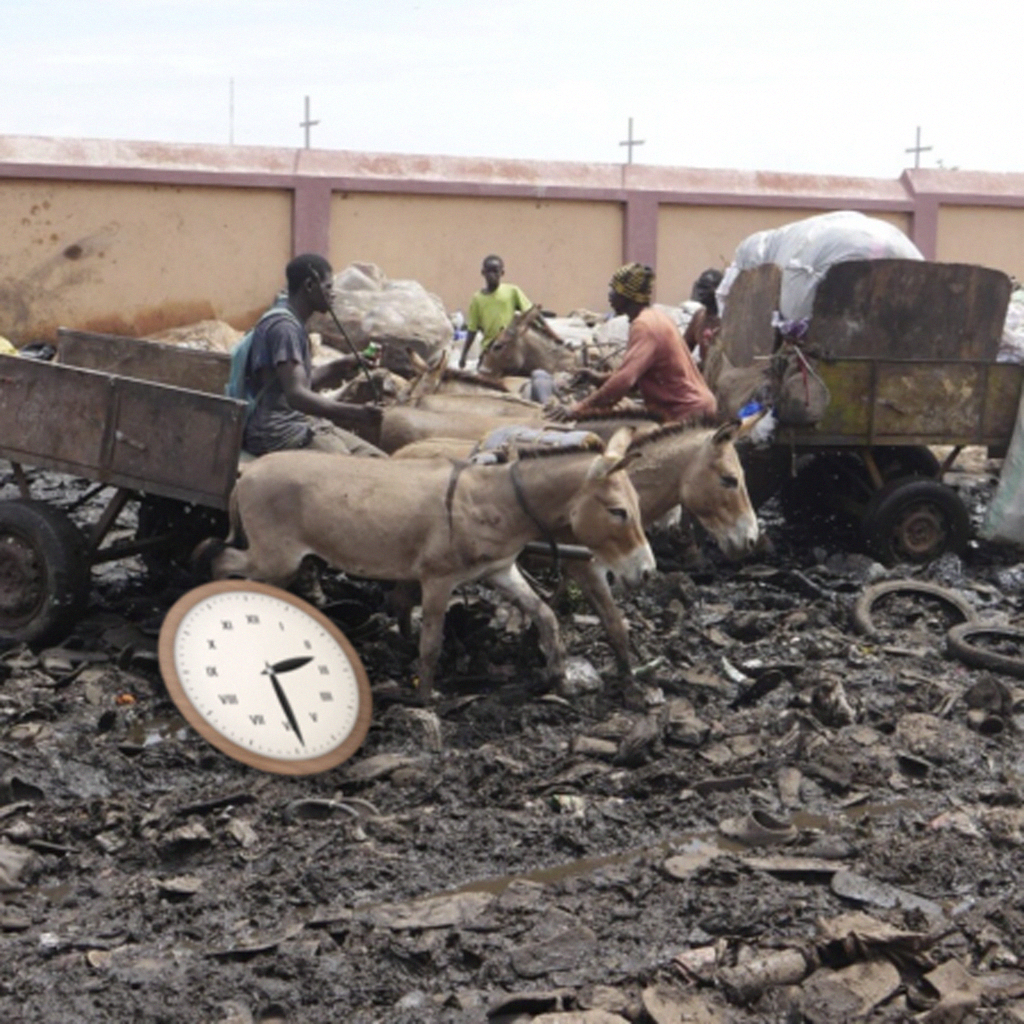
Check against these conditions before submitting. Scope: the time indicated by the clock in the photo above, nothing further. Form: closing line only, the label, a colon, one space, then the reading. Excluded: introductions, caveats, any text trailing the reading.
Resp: 2:29
